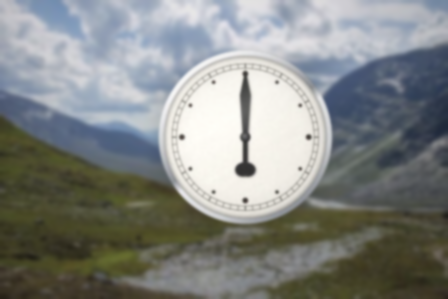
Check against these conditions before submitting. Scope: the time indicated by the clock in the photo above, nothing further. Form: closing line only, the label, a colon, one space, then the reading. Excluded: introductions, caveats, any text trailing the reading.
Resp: 6:00
